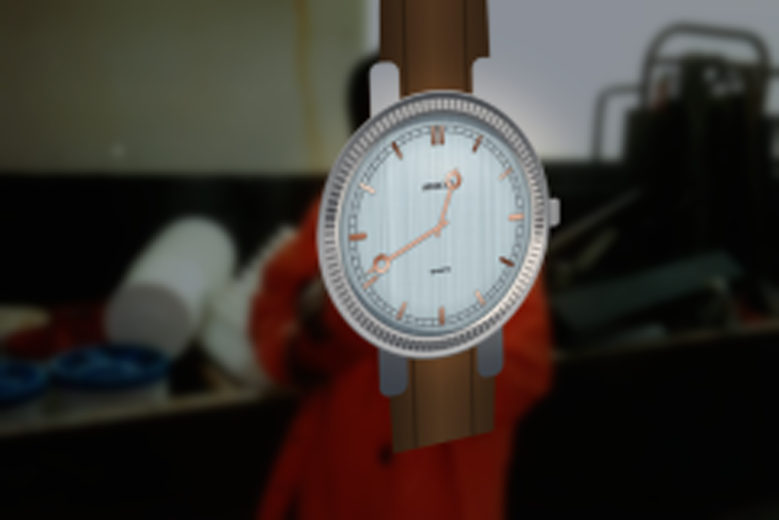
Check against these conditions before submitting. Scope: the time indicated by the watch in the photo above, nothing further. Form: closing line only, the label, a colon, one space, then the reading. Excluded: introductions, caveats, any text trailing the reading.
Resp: 12:41
